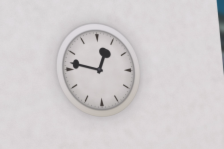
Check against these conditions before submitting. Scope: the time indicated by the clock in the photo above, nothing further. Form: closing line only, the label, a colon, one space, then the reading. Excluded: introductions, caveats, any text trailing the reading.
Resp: 12:47
